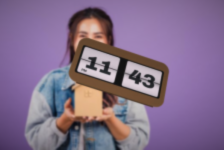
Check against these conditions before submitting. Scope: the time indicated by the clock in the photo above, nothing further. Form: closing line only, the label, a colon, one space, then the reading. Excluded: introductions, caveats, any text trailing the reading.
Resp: 11:43
